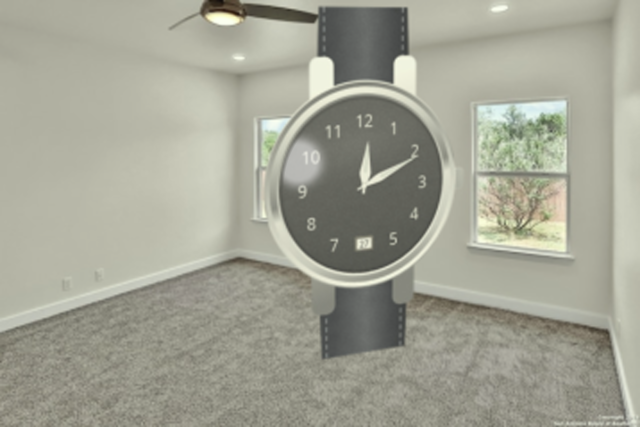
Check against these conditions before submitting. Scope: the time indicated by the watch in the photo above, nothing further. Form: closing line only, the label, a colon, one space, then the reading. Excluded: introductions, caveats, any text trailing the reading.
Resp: 12:11
